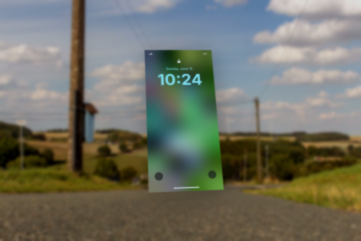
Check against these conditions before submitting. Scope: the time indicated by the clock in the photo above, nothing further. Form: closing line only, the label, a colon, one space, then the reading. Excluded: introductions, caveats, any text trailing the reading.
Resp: 10:24
